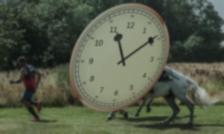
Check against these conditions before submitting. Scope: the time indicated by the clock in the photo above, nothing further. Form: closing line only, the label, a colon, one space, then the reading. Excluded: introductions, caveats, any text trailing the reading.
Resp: 11:09
